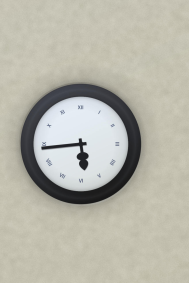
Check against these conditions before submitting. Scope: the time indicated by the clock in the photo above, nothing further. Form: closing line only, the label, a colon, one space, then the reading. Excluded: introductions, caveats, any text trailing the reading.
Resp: 5:44
